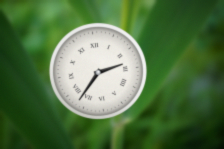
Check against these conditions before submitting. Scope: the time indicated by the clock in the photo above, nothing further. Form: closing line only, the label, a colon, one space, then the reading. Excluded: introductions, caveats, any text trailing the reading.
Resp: 2:37
